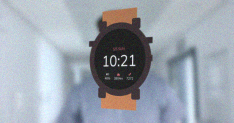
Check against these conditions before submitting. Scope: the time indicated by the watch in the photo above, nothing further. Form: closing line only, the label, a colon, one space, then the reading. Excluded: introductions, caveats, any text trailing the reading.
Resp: 10:21
